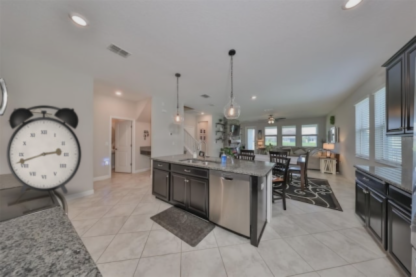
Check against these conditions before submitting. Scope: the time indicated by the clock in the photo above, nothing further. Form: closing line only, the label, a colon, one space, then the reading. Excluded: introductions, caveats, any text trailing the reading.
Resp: 2:42
